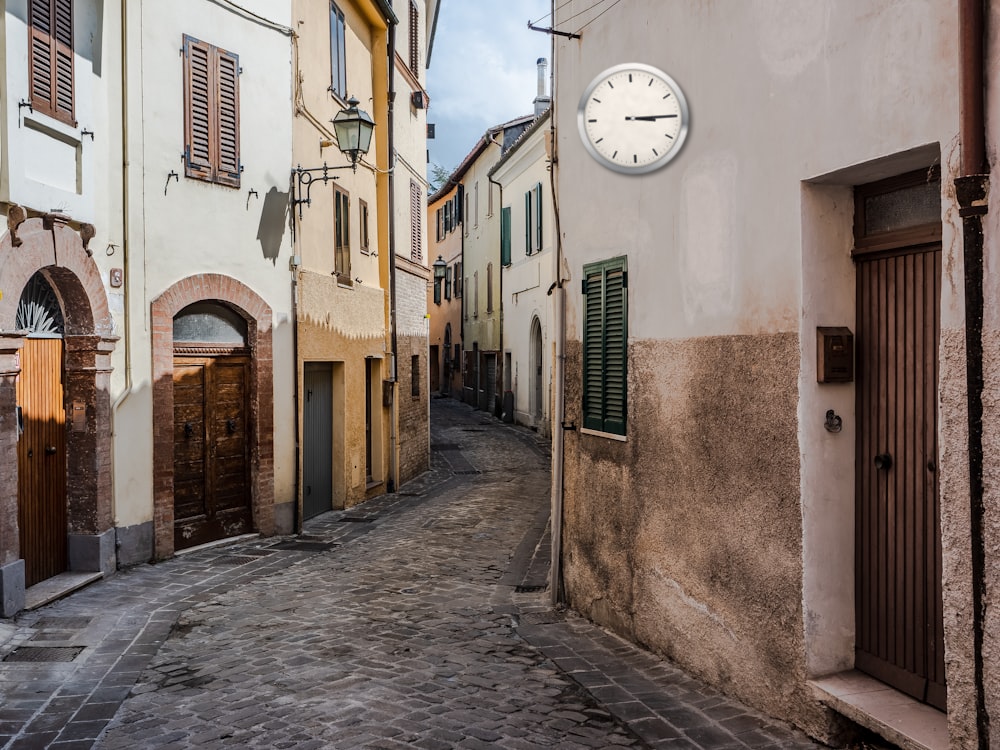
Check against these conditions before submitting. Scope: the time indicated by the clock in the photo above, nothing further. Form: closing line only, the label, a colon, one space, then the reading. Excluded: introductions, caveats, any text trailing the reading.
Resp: 3:15
